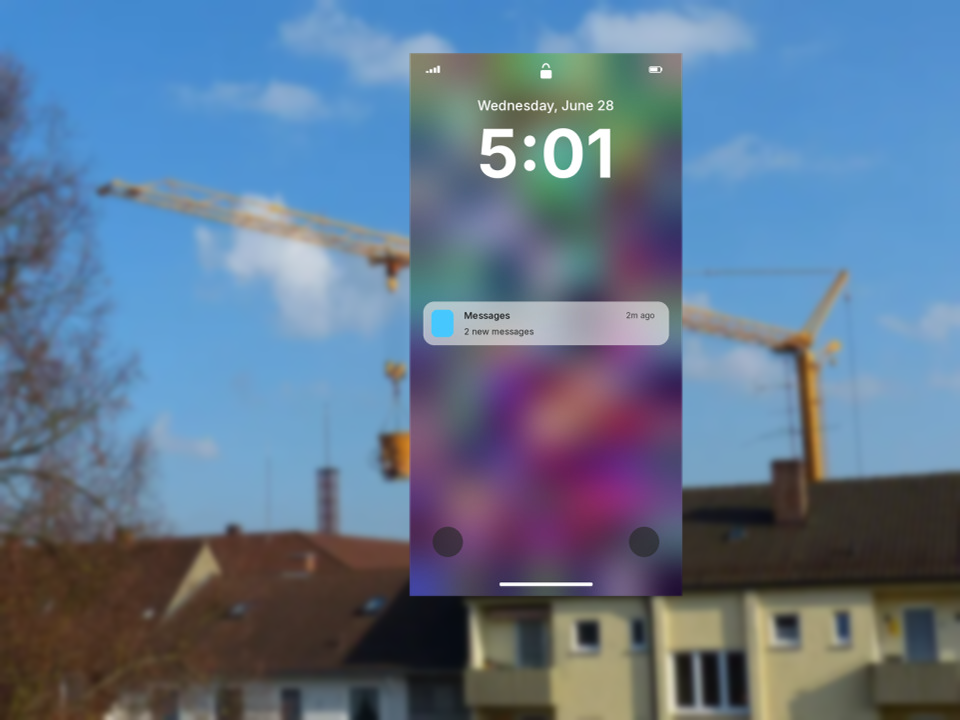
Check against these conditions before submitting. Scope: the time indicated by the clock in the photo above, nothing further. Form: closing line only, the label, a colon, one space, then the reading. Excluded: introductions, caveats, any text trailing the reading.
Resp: 5:01
